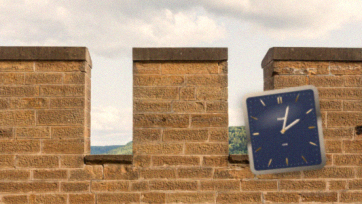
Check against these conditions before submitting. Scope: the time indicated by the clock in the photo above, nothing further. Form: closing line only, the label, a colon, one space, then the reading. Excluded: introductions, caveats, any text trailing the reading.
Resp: 2:03
